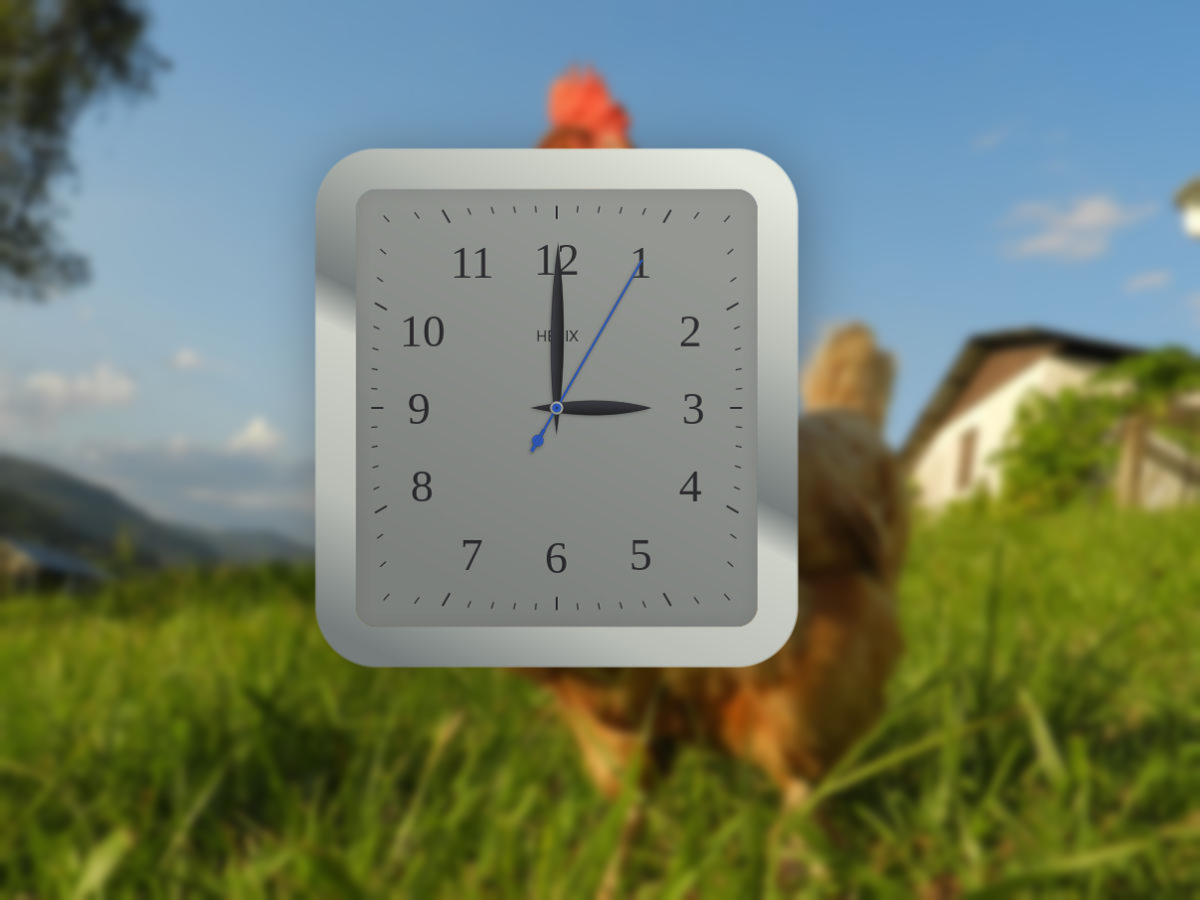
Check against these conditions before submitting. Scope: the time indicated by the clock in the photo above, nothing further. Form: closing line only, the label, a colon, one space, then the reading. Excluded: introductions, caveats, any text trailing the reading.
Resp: 3:00:05
